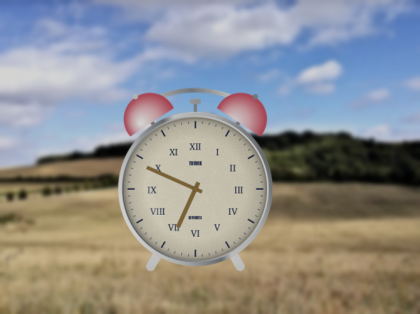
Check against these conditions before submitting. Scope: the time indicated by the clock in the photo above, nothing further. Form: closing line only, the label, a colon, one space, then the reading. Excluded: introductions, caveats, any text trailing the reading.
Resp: 6:49
